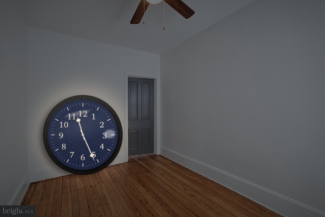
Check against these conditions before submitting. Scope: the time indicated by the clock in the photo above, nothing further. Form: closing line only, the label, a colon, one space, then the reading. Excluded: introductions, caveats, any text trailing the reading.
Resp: 11:26
